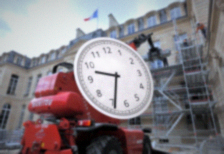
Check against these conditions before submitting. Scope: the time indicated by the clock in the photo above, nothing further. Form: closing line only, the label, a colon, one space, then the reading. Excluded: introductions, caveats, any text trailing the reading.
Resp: 9:34
